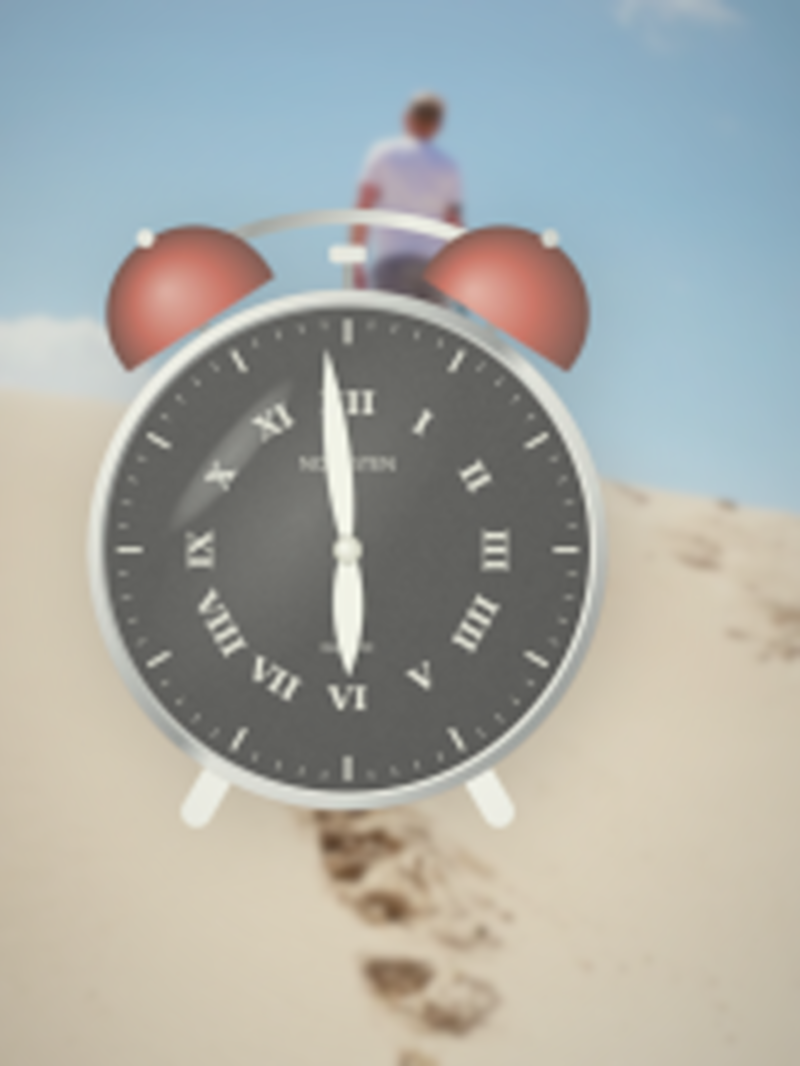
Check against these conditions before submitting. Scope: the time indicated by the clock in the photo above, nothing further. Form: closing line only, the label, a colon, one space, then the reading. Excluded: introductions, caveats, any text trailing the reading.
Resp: 5:59
